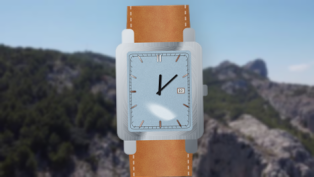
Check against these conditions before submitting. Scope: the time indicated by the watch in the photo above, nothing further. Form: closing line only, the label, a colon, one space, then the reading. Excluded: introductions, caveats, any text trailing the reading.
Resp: 12:08
